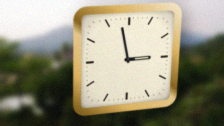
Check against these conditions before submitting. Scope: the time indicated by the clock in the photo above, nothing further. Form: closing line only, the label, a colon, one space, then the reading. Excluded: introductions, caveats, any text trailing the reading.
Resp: 2:58
